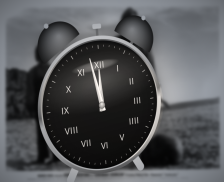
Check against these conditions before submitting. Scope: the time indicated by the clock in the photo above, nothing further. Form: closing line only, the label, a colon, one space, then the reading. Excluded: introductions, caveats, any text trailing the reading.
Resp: 11:58
